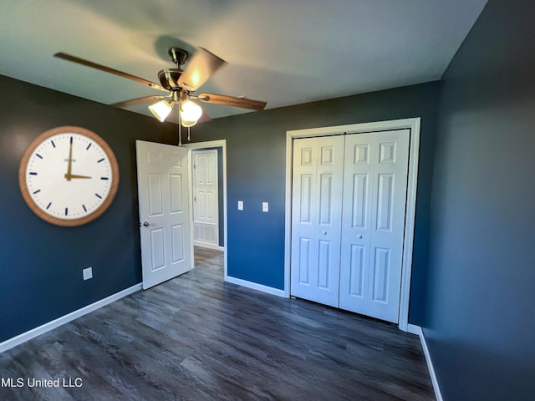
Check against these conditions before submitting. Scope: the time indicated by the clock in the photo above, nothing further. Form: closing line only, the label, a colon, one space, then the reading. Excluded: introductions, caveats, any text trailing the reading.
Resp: 3:00
